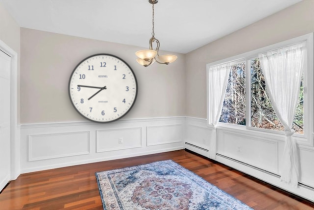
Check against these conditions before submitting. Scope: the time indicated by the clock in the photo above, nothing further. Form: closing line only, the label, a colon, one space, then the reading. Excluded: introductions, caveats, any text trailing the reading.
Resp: 7:46
